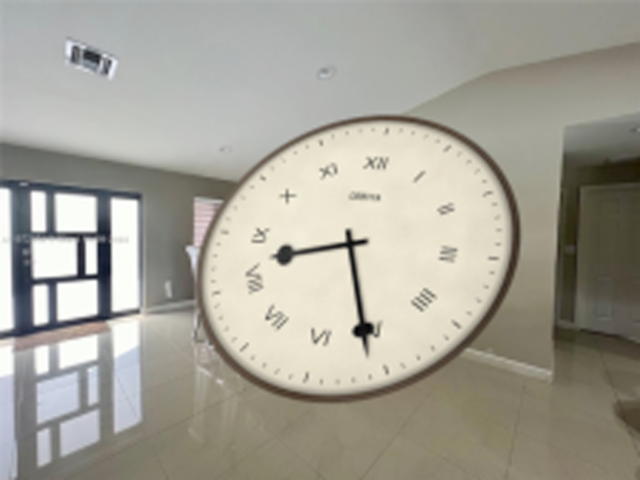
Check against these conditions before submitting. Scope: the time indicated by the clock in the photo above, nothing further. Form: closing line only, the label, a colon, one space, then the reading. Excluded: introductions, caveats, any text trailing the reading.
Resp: 8:26
